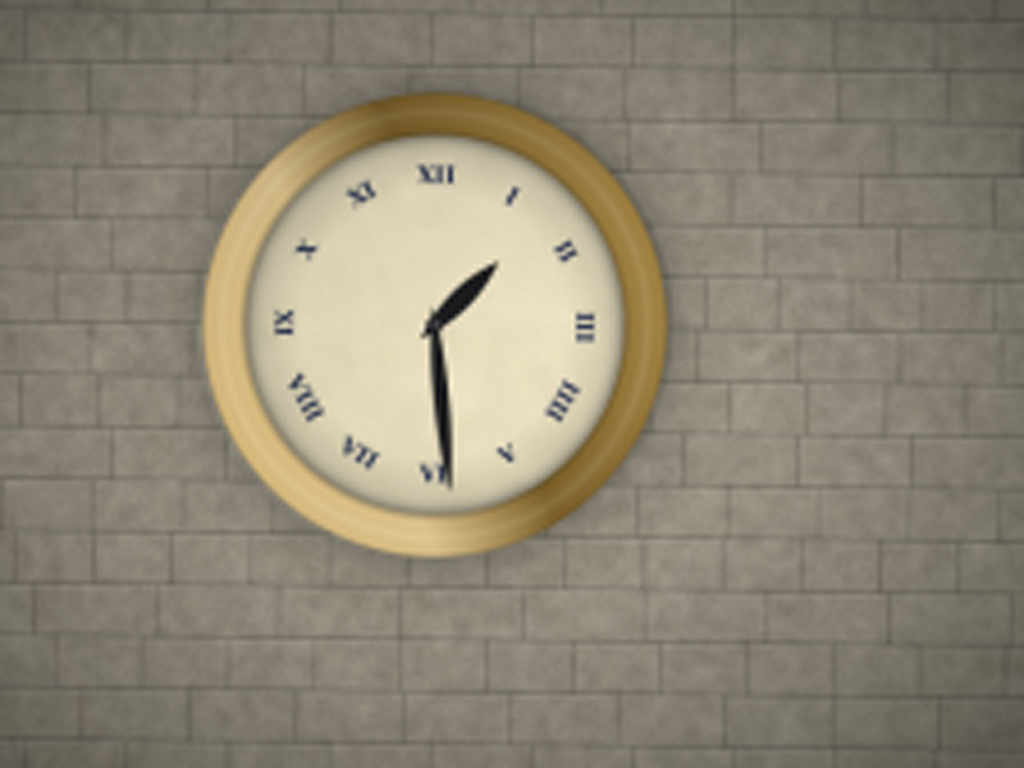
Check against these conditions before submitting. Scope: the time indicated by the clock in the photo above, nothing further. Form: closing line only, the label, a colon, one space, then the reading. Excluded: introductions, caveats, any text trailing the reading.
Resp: 1:29
